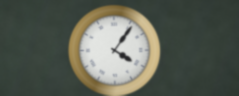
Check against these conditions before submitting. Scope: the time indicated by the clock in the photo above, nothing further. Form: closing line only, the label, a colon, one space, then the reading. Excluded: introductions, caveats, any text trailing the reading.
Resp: 4:06
